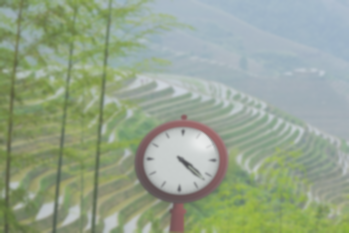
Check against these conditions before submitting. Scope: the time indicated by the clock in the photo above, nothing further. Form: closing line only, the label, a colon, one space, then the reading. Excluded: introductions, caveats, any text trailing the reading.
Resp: 4:22
